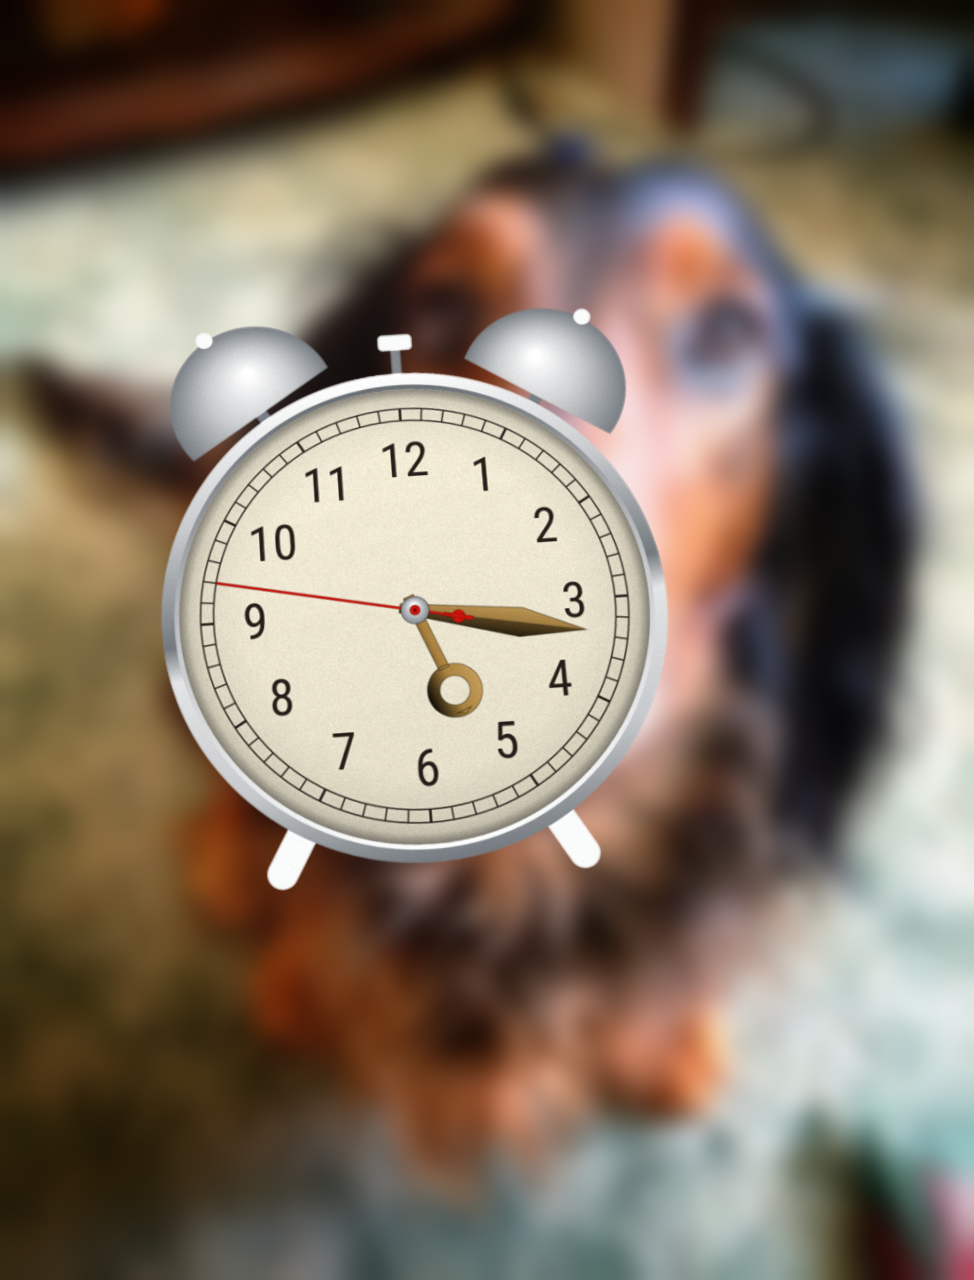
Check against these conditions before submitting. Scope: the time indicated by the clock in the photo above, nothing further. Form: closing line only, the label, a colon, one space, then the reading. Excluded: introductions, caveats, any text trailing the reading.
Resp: 5:16:47
